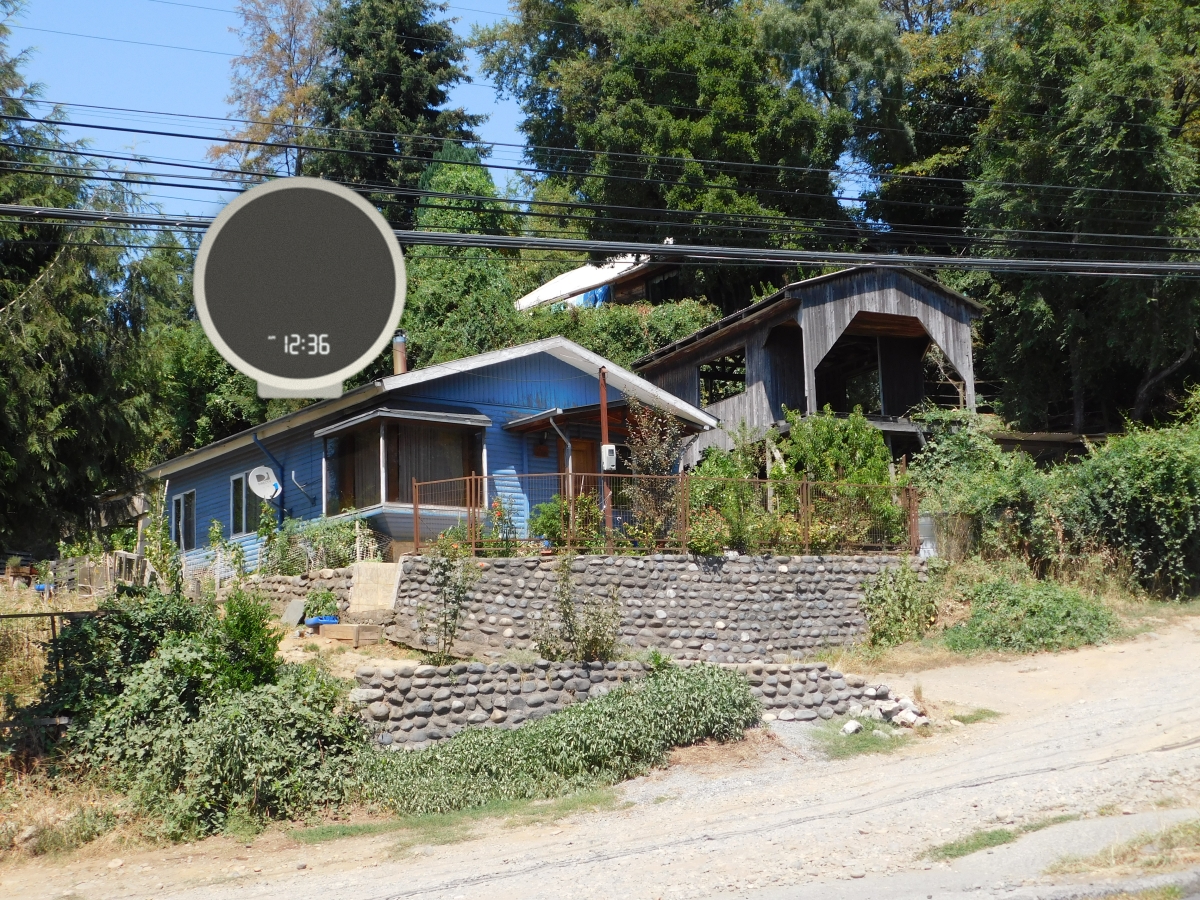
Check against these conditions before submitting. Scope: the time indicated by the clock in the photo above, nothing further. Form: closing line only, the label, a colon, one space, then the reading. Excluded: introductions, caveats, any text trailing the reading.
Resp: 12:36
